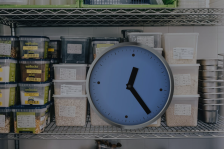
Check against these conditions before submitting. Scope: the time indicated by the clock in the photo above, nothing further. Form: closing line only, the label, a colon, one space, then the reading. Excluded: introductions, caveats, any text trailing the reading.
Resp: 12:23
